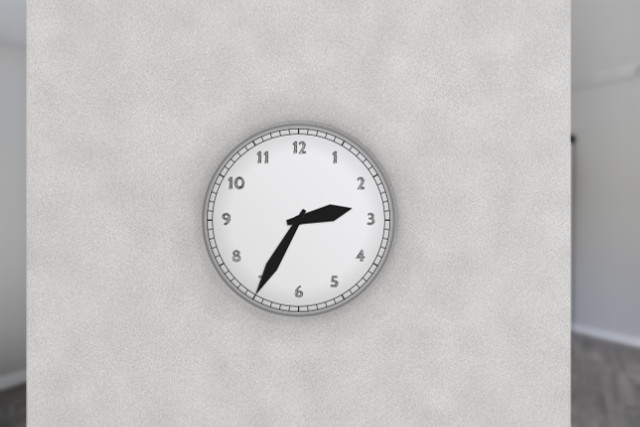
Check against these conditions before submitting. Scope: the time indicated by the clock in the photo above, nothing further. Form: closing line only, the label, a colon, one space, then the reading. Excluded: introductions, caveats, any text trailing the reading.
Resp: 2:35
